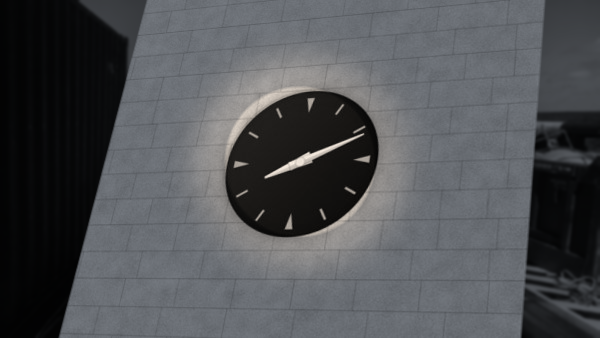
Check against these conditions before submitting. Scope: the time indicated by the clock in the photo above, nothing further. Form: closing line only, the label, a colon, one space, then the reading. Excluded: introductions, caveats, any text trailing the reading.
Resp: 8:11
